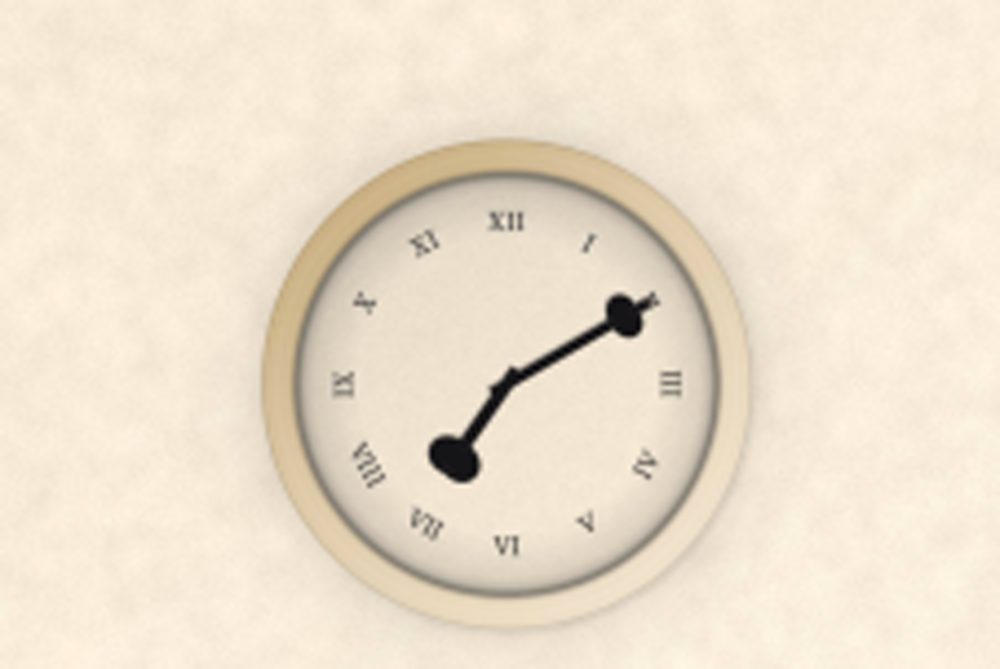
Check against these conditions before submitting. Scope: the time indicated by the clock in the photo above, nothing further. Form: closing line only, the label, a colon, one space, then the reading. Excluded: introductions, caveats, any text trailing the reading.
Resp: 7:10
